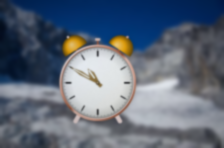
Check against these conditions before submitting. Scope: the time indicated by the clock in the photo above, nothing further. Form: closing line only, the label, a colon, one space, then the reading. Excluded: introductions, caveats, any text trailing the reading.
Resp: 10:50
